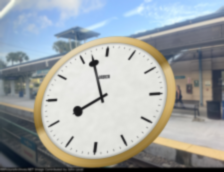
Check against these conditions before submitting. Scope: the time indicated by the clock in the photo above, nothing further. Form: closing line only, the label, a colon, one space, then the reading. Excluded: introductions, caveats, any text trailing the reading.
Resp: 7:57
